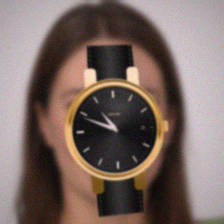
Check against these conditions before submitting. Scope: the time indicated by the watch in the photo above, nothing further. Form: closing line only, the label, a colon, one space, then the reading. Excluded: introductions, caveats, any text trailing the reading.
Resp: 10:49
